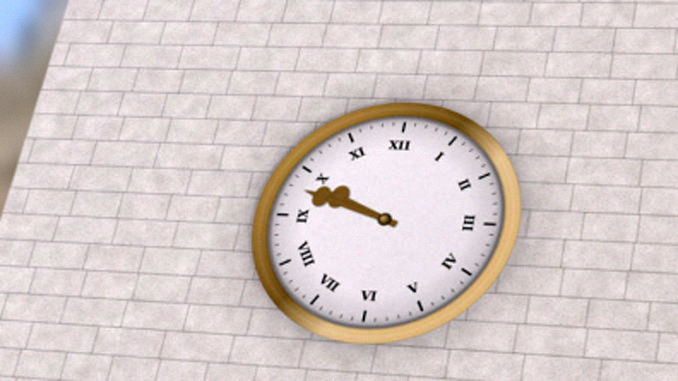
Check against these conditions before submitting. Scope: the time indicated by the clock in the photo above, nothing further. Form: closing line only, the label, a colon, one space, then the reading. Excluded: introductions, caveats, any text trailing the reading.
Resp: 9:48
